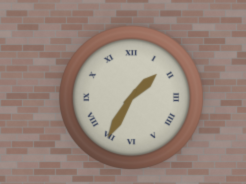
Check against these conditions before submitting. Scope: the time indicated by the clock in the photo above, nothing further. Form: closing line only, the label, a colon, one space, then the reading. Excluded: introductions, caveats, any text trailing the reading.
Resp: 1:35
